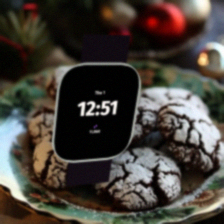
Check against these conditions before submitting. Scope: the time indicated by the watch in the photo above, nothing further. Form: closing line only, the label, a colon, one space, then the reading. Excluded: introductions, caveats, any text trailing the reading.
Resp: 12:51
